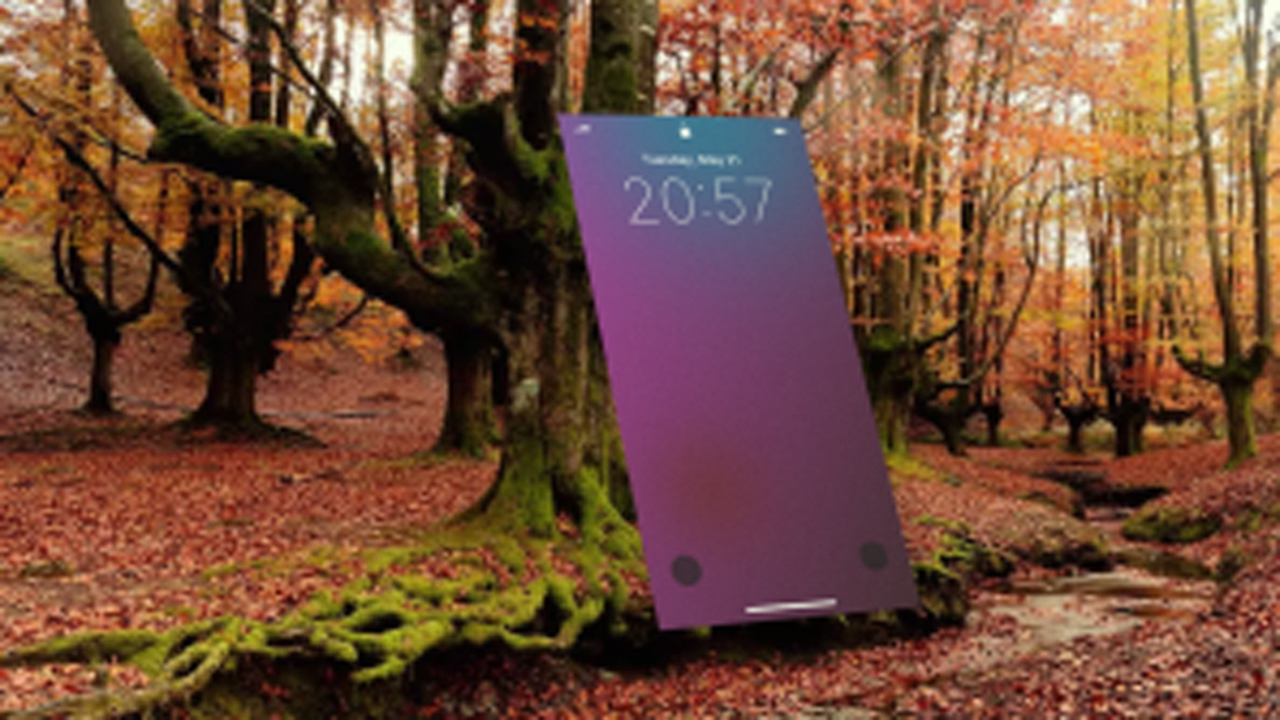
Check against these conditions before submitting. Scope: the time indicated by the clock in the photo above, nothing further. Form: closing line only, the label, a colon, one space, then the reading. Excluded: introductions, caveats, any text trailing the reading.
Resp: 20:57
